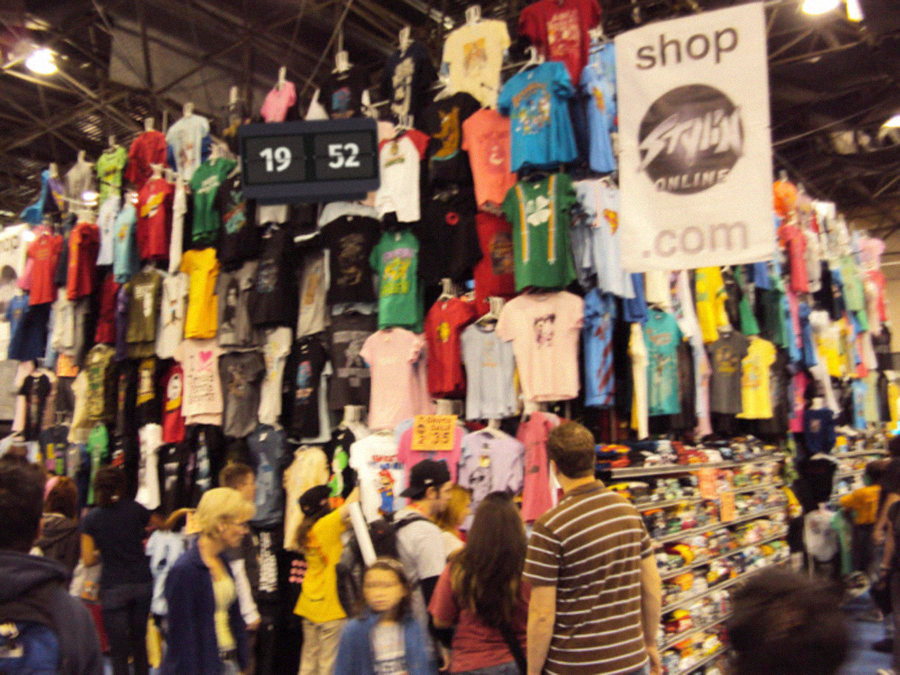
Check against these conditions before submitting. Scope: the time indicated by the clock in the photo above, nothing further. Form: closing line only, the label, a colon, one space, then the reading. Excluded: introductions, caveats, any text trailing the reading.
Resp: 19:52
